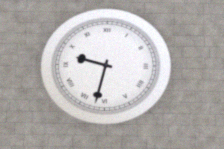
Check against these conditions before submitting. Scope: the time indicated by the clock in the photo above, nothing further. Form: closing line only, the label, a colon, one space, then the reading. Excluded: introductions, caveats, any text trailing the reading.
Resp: 9:32
